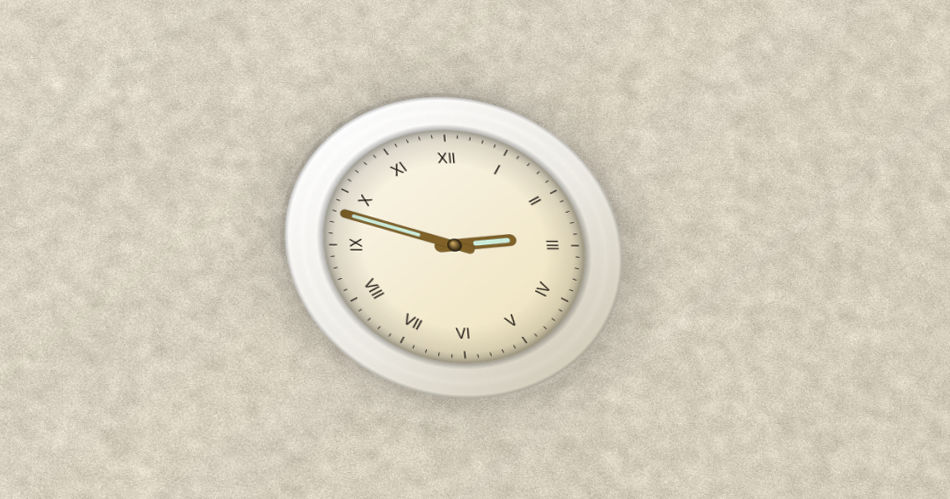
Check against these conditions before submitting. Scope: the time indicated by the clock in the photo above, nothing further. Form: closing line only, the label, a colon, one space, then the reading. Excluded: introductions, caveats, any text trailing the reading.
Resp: 2:48
